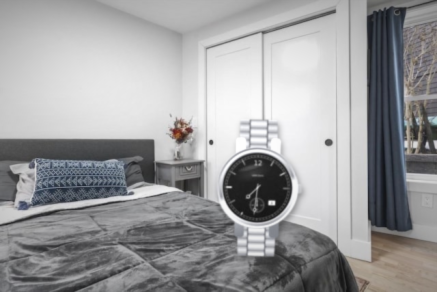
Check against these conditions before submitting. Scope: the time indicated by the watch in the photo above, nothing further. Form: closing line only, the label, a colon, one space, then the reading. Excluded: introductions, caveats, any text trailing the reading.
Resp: 7:31
